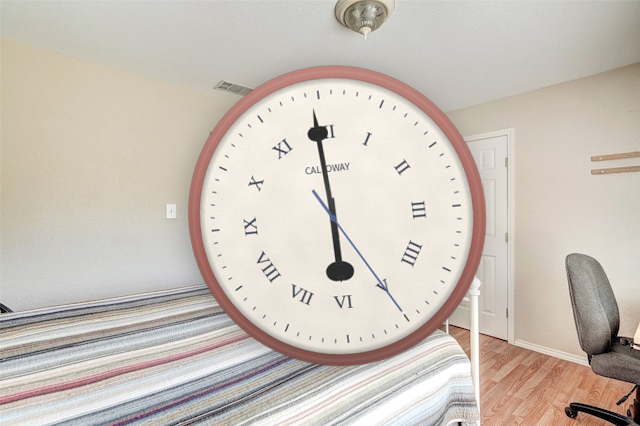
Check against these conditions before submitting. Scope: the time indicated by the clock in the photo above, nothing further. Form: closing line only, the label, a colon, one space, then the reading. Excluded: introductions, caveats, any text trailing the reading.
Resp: 5:59:25
